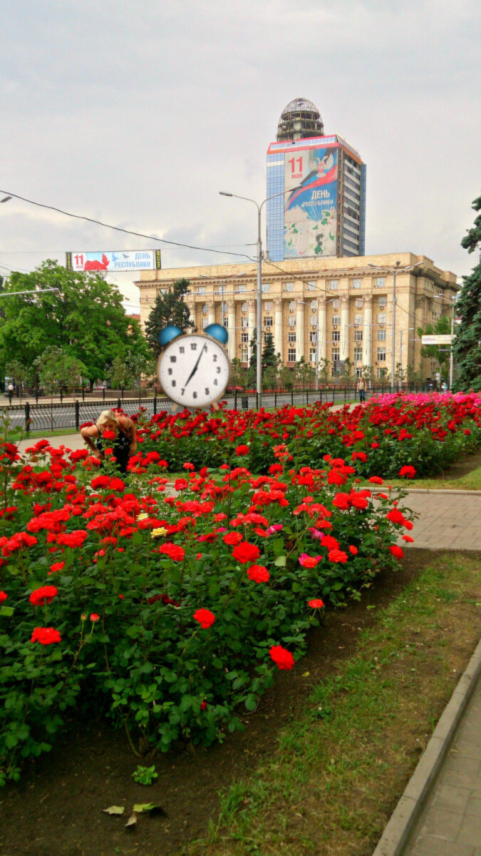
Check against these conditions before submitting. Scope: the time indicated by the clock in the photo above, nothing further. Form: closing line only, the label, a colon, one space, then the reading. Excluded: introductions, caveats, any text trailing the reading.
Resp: 7:04
